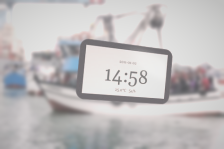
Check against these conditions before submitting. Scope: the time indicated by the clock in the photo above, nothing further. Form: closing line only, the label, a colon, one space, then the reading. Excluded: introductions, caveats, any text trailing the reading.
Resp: 14:58
